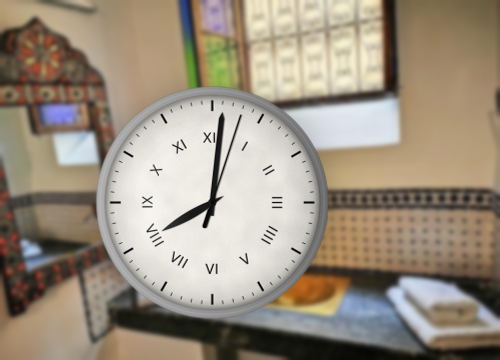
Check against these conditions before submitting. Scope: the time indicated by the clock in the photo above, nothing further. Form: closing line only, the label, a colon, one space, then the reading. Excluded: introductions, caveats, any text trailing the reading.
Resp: 8:01:03
